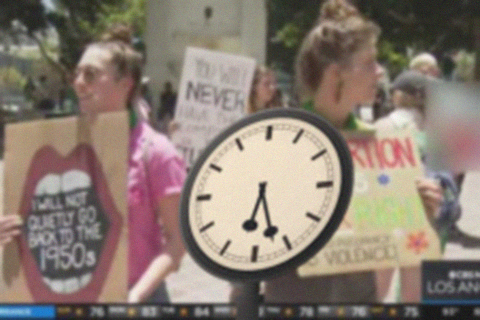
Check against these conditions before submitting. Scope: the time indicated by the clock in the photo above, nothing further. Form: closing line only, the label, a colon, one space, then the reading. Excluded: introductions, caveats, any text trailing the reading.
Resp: 6:27
